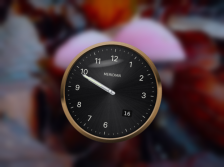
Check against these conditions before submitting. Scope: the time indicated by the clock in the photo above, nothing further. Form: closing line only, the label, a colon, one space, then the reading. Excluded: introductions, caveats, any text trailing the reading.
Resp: 9:49
